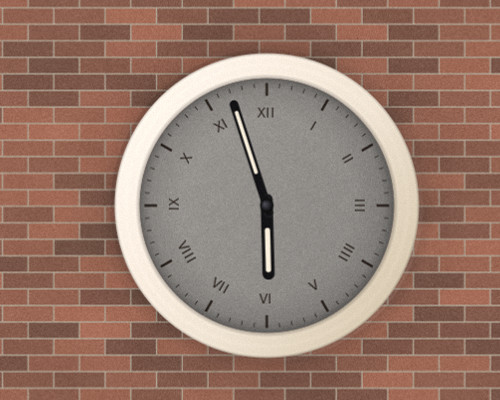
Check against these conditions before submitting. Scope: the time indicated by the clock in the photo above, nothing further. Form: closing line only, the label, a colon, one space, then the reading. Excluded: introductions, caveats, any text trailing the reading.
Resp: 5:57
